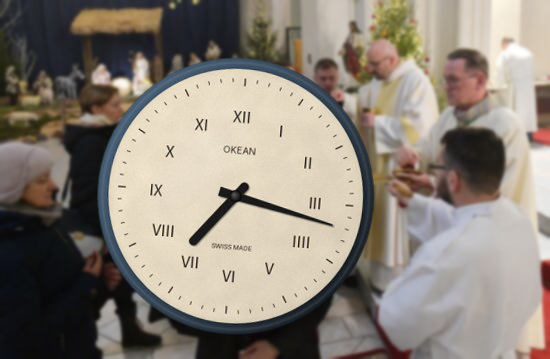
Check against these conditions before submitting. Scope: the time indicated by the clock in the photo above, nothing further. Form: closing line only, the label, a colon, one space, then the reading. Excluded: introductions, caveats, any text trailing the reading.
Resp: 7:17
